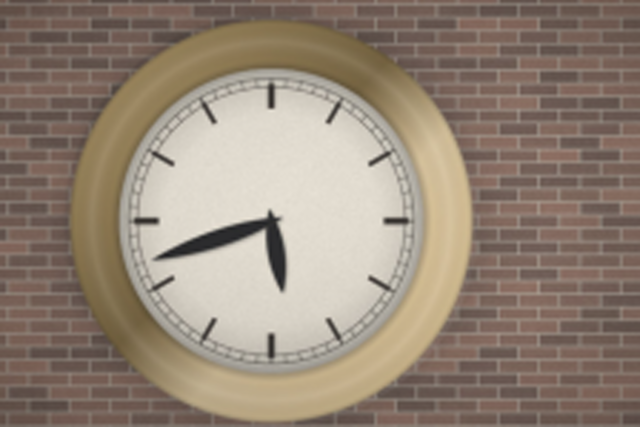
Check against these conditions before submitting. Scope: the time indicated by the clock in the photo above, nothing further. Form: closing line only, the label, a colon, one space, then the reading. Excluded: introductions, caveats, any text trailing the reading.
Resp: 5:42
